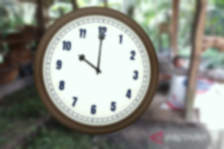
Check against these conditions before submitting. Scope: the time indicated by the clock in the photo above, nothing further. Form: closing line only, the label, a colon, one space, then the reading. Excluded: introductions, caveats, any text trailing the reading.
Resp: 10:00
